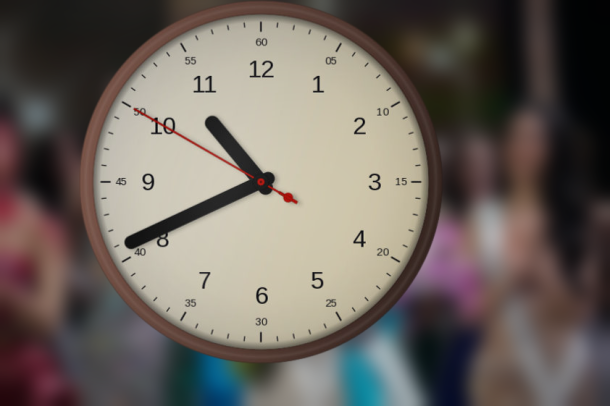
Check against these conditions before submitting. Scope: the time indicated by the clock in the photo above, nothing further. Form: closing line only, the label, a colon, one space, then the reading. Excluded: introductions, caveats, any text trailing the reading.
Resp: 10:40:50
